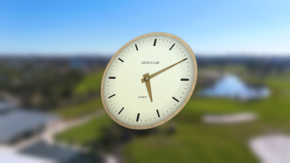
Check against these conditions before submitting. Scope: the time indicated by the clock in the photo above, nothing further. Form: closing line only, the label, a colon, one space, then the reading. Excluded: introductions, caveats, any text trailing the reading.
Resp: 5:10
